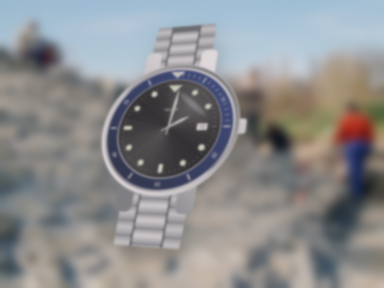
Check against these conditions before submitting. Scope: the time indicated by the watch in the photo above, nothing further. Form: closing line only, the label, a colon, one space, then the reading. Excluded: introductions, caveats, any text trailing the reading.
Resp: 2:01
